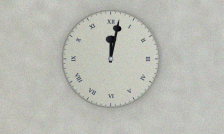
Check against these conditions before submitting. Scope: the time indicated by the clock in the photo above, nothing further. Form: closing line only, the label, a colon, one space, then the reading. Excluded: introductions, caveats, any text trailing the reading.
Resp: 12:02
